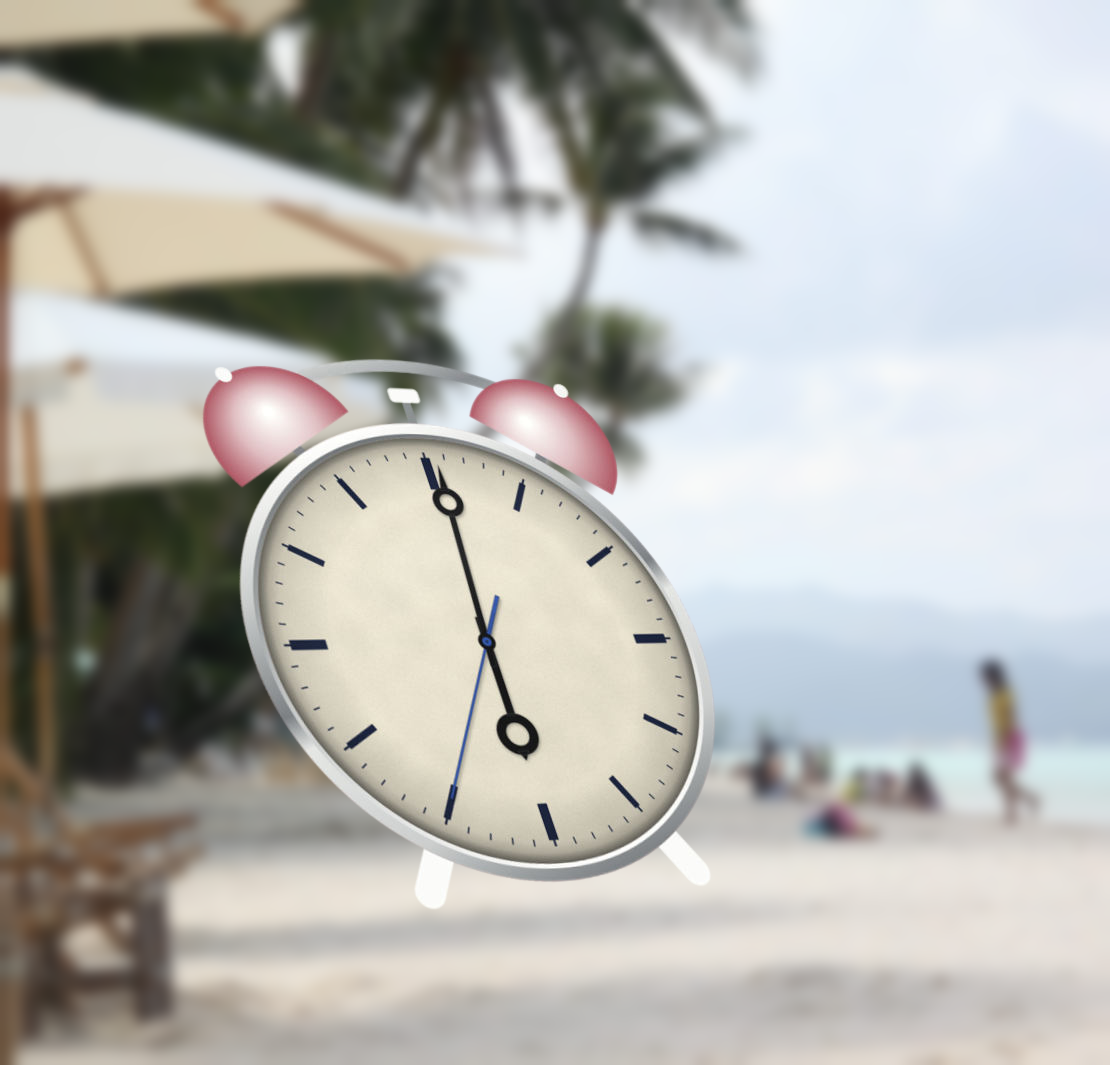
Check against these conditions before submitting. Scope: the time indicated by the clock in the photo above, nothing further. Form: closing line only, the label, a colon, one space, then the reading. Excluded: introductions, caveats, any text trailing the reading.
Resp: 6:00:35
